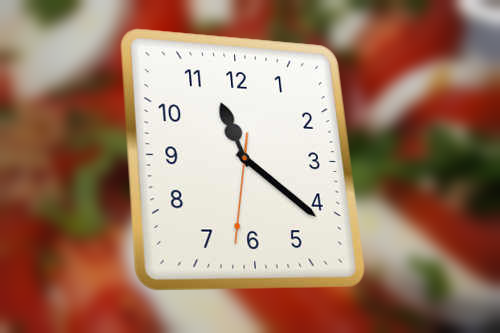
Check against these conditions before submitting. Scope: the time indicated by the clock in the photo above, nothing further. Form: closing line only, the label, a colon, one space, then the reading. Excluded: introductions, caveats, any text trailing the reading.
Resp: 11:21:32
